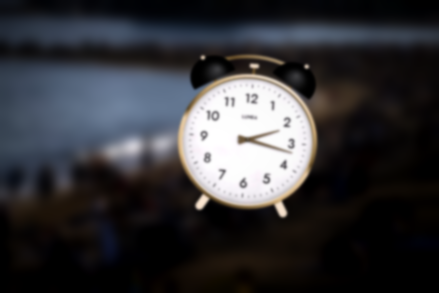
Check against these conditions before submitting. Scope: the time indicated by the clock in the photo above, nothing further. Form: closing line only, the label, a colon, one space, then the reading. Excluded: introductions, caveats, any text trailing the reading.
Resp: 2:17
